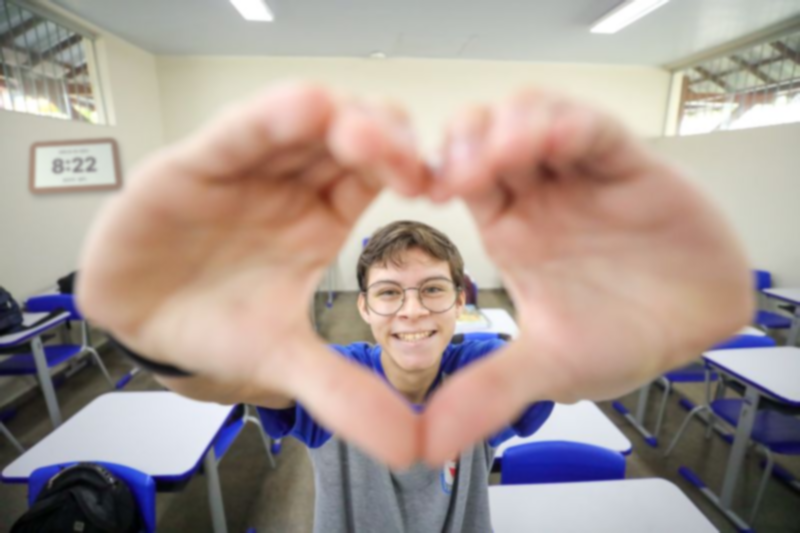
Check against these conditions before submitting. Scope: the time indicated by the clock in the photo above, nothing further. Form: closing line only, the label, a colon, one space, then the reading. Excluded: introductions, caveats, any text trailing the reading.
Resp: 8:22
